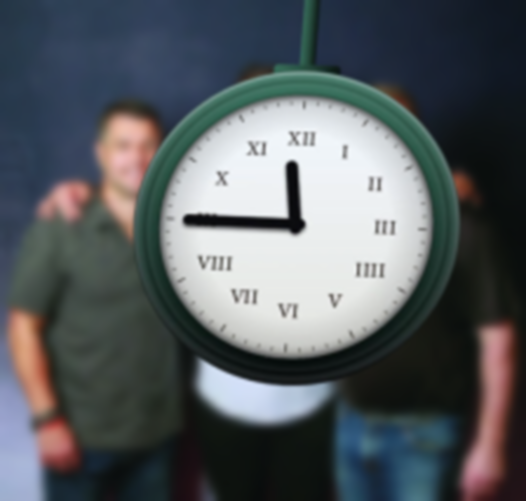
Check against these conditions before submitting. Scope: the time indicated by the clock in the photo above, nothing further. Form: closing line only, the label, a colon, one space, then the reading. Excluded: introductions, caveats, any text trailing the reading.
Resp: 11:45
